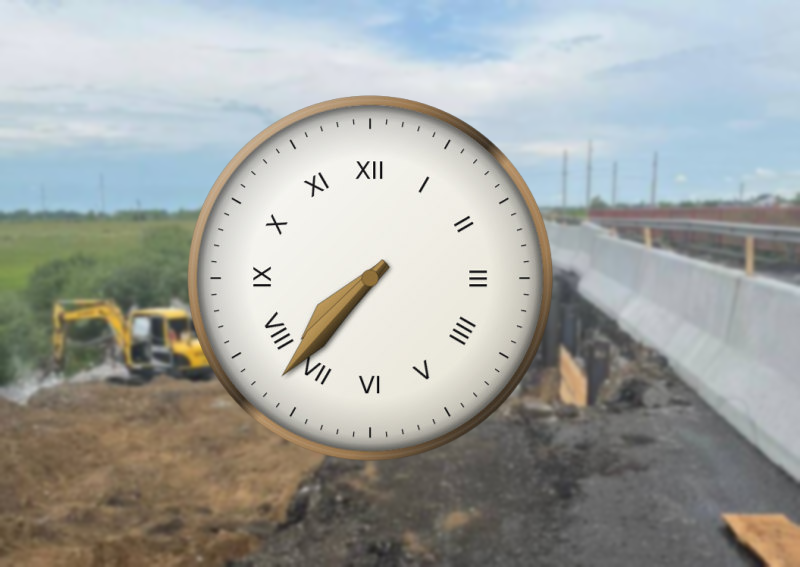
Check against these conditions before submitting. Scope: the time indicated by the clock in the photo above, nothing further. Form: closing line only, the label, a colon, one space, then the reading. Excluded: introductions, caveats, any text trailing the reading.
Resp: 7:37
